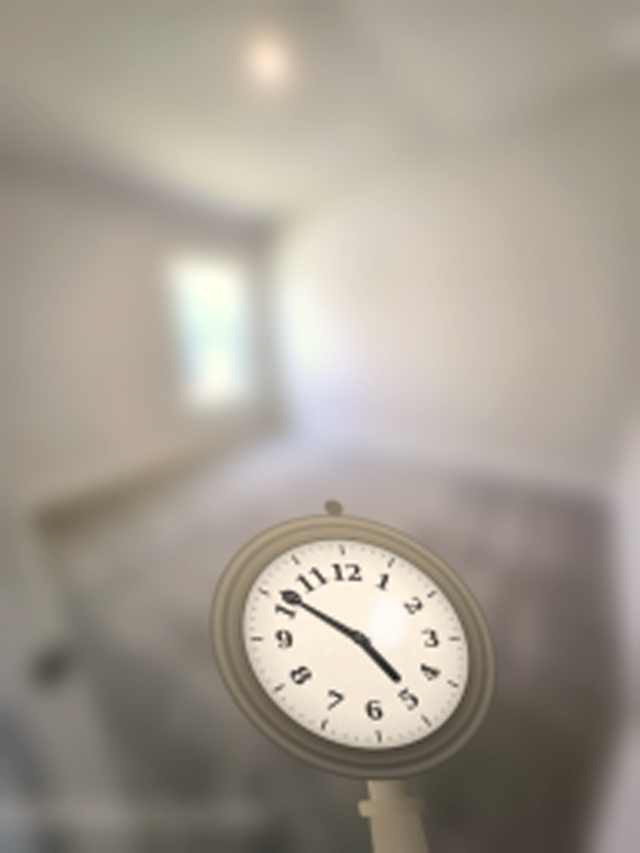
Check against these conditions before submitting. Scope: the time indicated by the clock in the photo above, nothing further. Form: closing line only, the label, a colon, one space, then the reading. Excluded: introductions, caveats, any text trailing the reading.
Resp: 4:51
